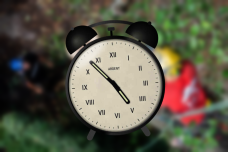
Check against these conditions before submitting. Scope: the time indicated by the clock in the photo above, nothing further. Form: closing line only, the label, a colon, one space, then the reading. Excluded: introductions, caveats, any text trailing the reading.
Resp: 4:53
